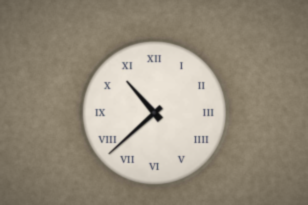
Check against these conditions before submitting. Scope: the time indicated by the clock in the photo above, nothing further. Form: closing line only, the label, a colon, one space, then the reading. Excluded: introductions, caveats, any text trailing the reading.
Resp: 10:38
